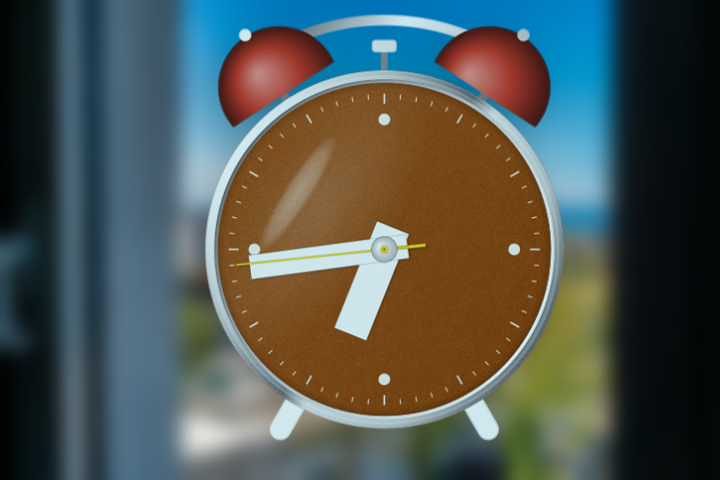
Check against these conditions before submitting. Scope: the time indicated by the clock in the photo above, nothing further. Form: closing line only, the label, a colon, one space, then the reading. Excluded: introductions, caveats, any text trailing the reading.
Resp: 6:43:44
